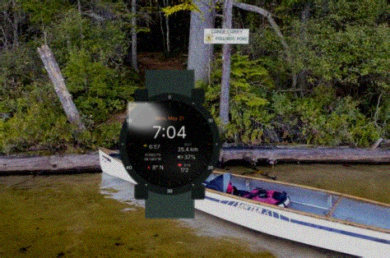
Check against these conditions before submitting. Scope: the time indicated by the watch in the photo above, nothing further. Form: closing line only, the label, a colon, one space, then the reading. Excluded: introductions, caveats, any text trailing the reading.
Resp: 7:04
